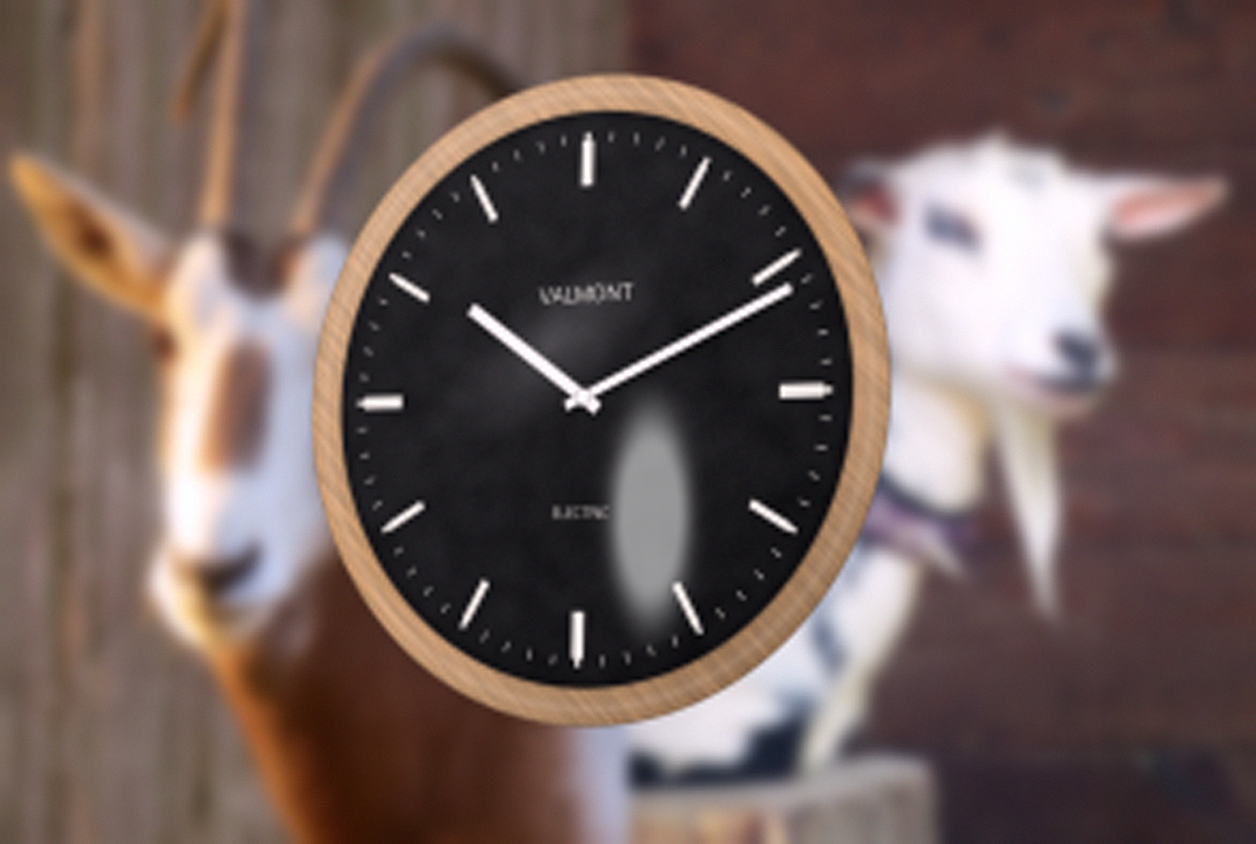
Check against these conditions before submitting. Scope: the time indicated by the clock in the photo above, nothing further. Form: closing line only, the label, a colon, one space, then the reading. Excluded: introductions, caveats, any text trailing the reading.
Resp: 10:11
